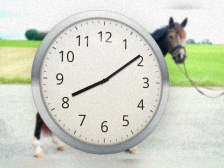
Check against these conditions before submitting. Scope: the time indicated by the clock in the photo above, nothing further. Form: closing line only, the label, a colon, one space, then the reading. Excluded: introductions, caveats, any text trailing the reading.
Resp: 8:09
